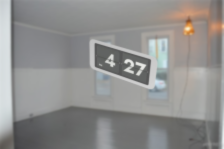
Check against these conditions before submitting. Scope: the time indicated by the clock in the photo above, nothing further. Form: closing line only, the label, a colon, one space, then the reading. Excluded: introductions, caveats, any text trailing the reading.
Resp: 4:27
